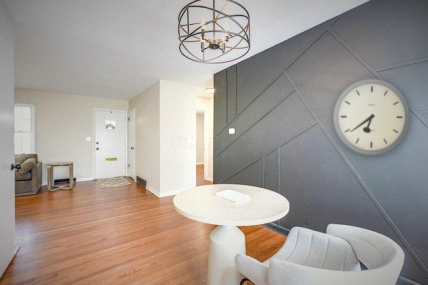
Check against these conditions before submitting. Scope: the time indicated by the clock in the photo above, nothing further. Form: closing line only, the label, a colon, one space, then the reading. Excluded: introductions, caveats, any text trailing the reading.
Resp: 6:39
